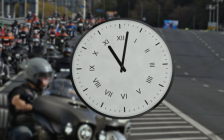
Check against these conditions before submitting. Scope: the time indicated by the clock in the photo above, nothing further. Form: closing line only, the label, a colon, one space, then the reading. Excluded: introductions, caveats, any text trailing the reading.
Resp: 11:02
